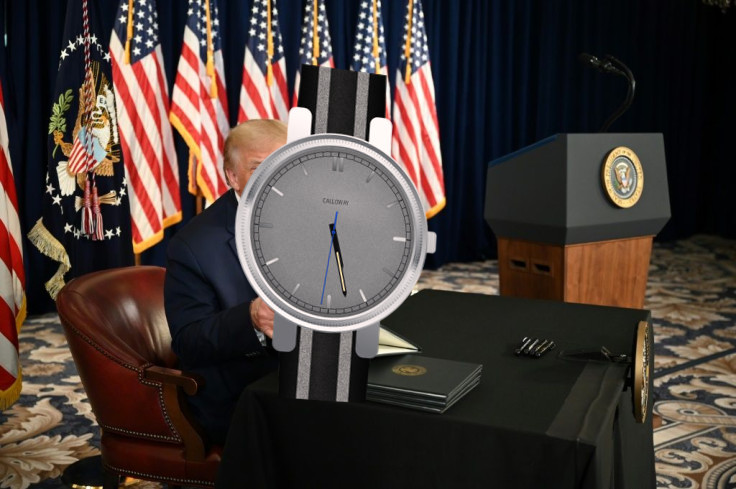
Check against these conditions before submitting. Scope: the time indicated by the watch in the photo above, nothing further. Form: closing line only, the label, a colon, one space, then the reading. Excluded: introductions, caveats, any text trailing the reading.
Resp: 5:27:31
